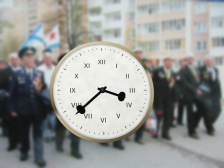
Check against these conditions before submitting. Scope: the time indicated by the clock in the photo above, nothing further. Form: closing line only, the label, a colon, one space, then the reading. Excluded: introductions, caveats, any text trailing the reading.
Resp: 3:38
